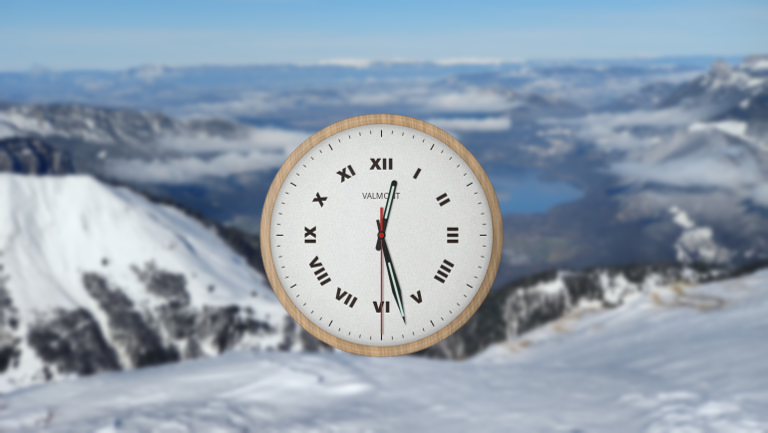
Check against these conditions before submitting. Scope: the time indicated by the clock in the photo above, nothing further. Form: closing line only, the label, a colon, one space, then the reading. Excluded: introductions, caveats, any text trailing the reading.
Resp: 12:27:30
